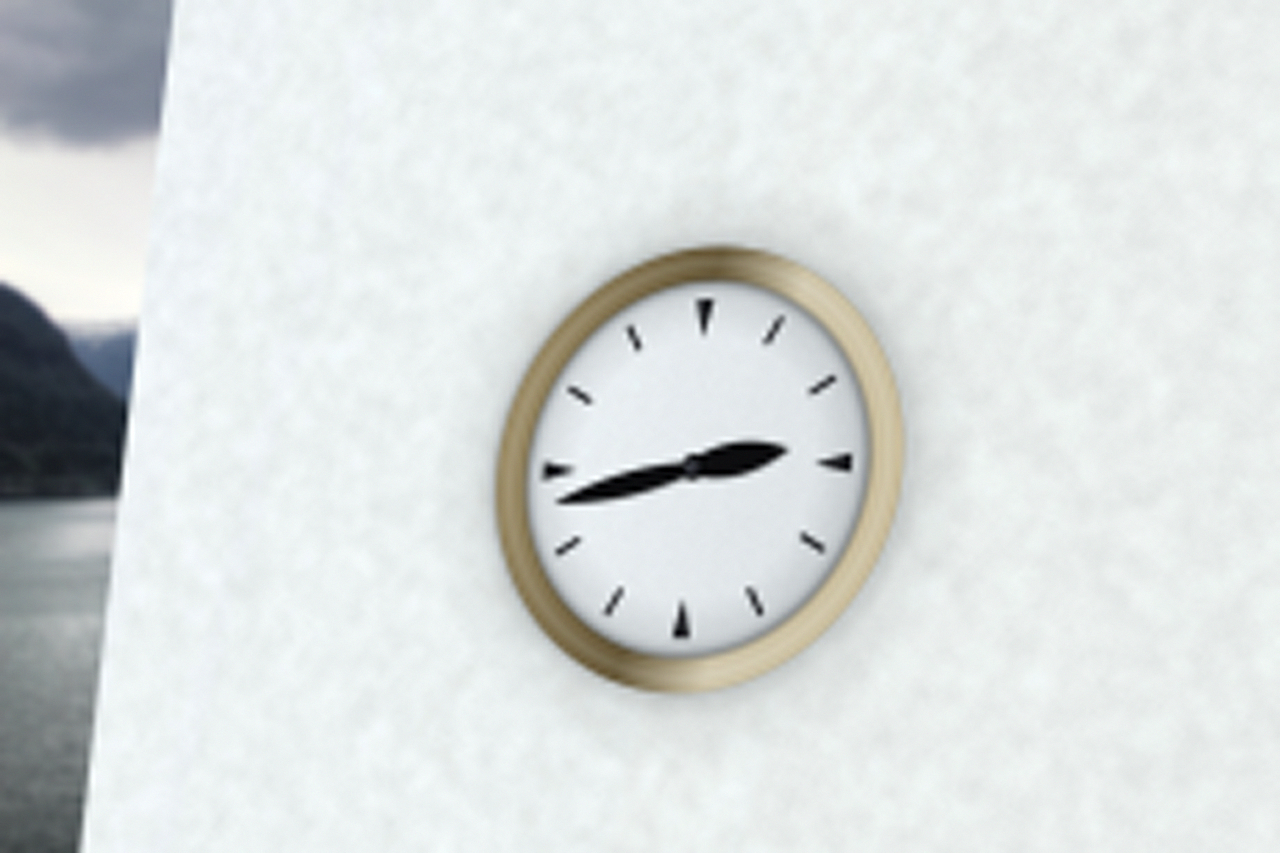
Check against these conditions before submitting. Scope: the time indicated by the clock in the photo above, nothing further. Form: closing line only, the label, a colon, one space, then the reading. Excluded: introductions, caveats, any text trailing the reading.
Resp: 2:43
